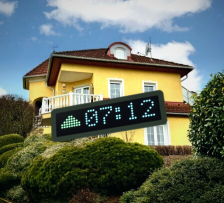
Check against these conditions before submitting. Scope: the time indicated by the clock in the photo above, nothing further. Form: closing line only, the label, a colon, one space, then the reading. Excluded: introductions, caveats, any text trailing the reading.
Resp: 7:12
